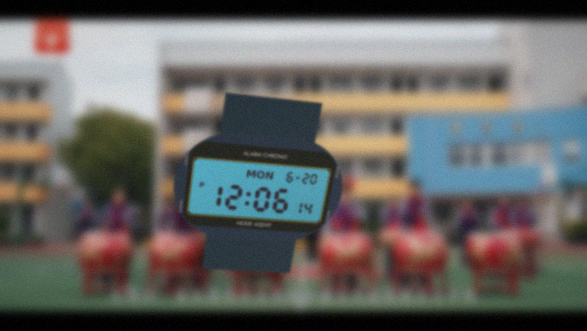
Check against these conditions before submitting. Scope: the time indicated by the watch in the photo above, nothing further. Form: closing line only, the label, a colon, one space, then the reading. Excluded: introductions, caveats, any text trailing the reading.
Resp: 12:06:14
